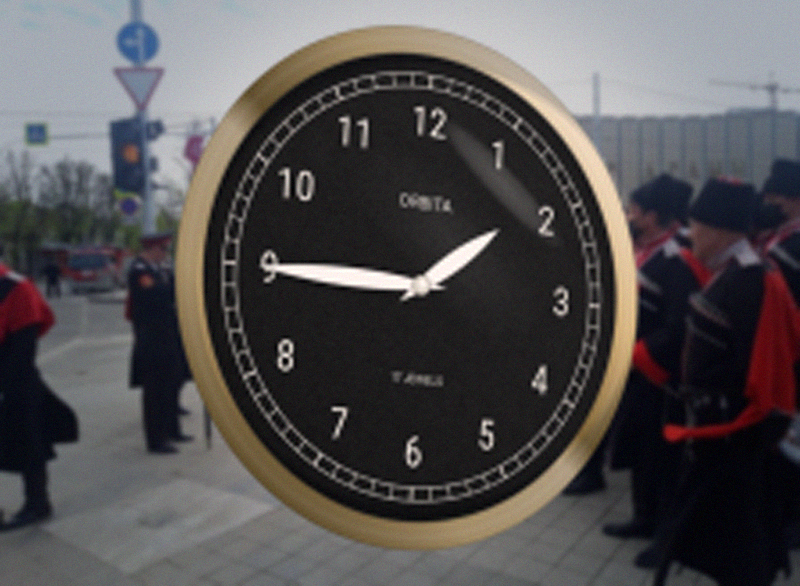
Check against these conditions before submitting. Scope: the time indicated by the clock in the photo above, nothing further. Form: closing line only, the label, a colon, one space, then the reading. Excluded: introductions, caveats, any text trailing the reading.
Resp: 1:45
